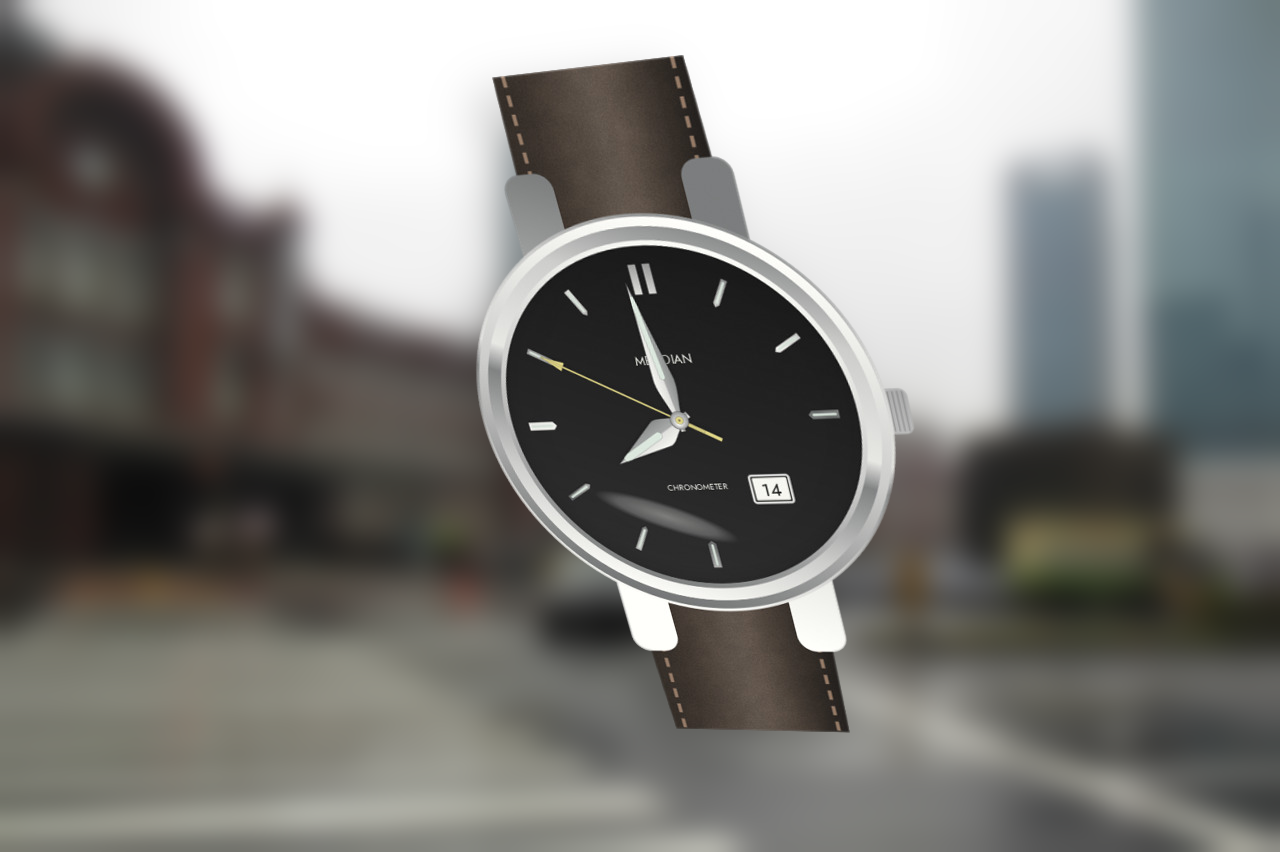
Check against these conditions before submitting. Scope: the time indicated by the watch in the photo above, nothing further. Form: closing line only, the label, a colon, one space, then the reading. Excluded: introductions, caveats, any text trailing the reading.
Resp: 7:58:50
